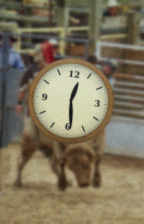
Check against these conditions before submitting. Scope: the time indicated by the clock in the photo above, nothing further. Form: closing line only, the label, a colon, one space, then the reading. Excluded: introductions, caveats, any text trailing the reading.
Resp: 12:29
